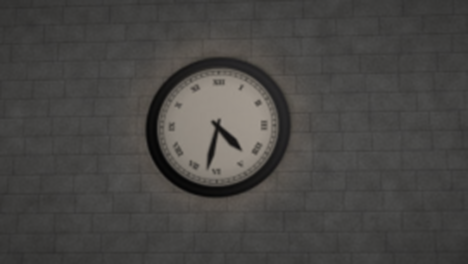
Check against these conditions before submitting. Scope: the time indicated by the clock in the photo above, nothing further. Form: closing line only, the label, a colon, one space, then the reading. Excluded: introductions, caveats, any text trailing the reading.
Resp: 4:32
